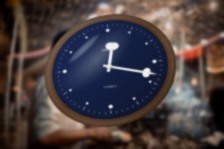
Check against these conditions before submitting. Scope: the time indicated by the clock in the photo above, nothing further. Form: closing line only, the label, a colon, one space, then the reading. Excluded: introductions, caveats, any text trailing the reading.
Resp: 12:18
